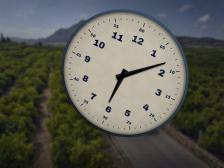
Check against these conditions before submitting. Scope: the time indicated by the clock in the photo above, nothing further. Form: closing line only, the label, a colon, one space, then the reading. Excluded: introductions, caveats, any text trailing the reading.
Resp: 6:08
